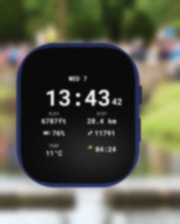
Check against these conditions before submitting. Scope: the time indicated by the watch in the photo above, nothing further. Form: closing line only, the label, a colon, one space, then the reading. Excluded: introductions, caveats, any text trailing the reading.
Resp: 13:43
